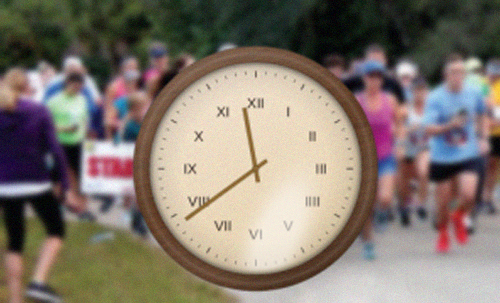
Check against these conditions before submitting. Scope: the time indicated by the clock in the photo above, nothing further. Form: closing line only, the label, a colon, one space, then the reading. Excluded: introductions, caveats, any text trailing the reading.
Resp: 11:39
